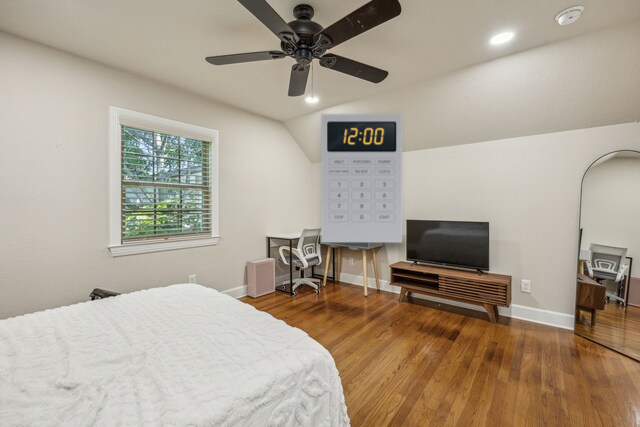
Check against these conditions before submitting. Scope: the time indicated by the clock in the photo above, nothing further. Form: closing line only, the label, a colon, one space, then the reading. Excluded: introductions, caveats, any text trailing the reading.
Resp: 12:00
